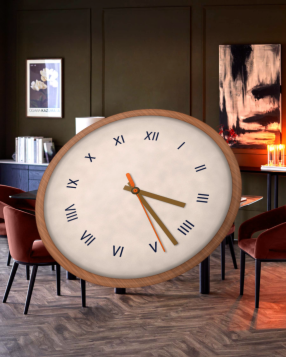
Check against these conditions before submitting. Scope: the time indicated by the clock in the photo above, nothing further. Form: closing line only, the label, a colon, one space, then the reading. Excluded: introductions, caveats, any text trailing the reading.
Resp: 3:22:24
